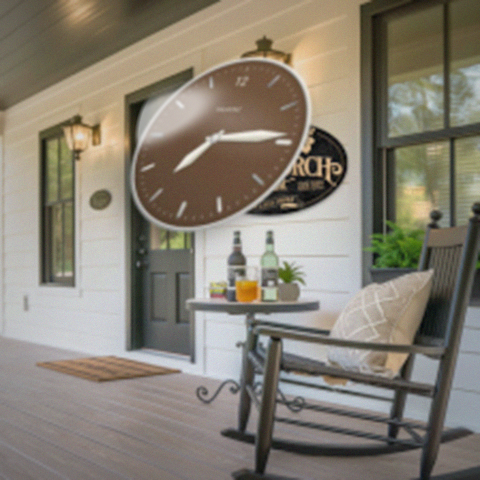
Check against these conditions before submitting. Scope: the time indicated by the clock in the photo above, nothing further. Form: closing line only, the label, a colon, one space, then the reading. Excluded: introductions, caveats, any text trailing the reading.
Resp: 7:14
